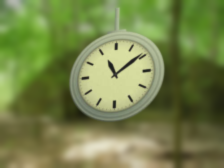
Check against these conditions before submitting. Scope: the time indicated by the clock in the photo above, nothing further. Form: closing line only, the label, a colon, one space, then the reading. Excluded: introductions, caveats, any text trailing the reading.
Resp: 11:09
